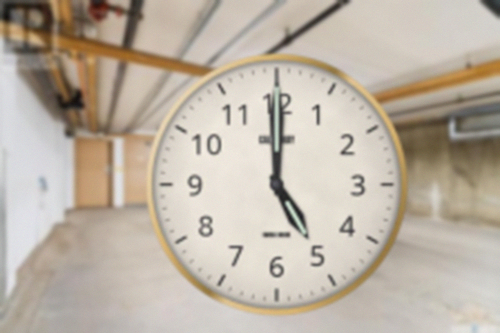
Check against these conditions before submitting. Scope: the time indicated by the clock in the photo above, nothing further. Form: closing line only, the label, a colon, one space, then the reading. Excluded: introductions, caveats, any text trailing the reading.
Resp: 5:00
